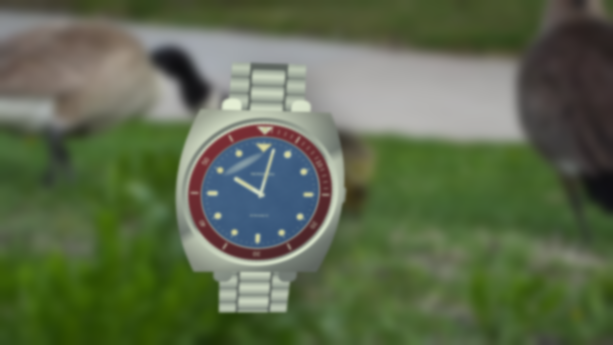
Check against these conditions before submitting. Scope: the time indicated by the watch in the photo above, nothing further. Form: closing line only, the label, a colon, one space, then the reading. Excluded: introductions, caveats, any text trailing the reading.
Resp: 10:02
